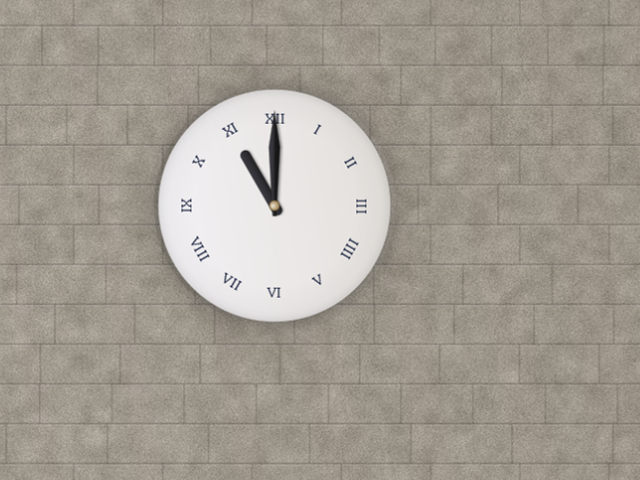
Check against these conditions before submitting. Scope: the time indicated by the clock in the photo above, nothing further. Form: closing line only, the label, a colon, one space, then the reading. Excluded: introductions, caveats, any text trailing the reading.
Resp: 11:00
